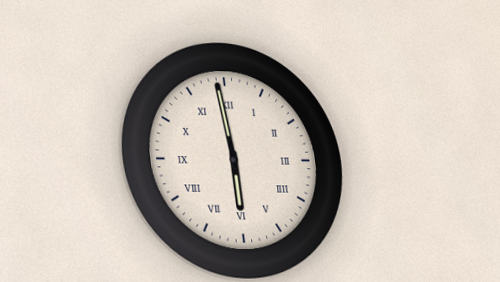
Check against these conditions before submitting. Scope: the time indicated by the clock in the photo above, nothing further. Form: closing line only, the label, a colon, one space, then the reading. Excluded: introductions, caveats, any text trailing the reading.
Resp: 5:59
